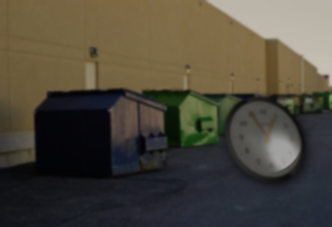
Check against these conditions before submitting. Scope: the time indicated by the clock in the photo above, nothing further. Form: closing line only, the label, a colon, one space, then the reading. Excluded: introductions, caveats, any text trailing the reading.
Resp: 12:55
